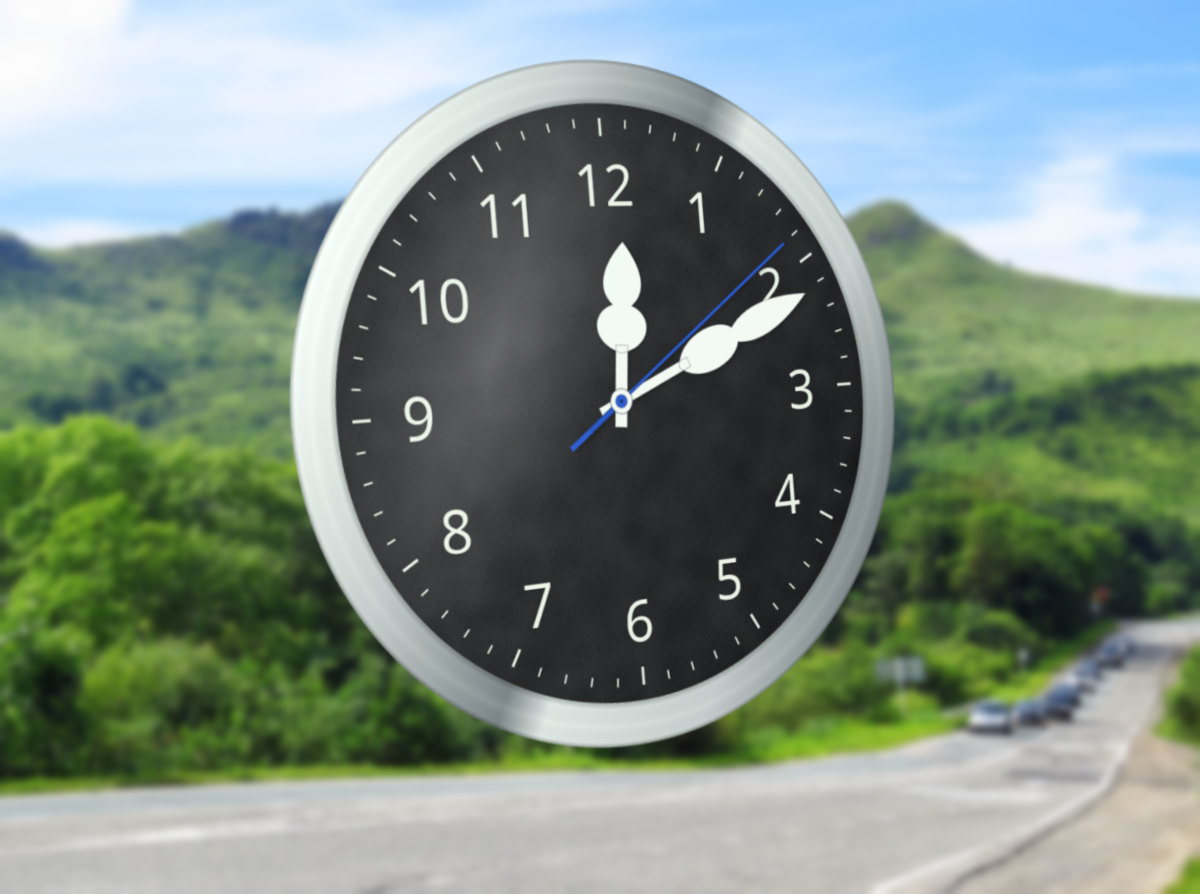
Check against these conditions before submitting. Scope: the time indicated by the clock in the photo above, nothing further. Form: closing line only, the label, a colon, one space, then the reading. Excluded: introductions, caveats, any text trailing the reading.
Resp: 12:11:09
